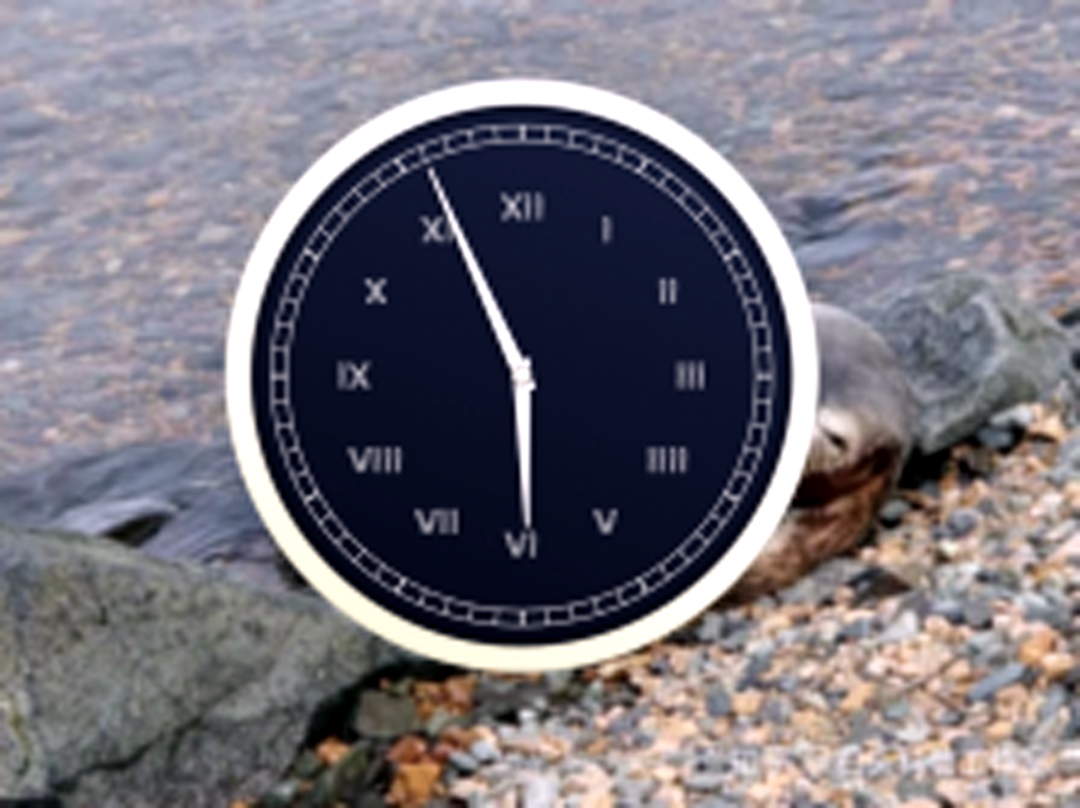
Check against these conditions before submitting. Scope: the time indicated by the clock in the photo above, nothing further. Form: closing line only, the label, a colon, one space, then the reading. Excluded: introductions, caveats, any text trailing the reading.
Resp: 5:56
